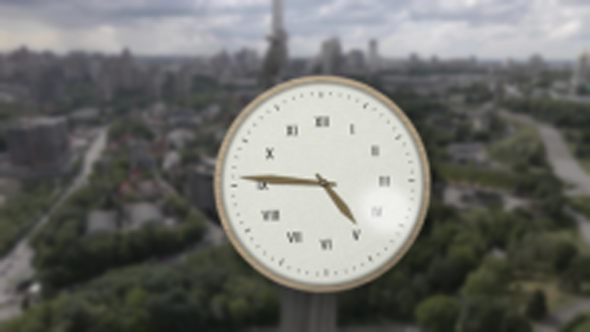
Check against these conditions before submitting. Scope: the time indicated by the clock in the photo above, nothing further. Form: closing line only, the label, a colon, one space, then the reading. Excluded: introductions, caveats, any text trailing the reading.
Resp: 4:46
